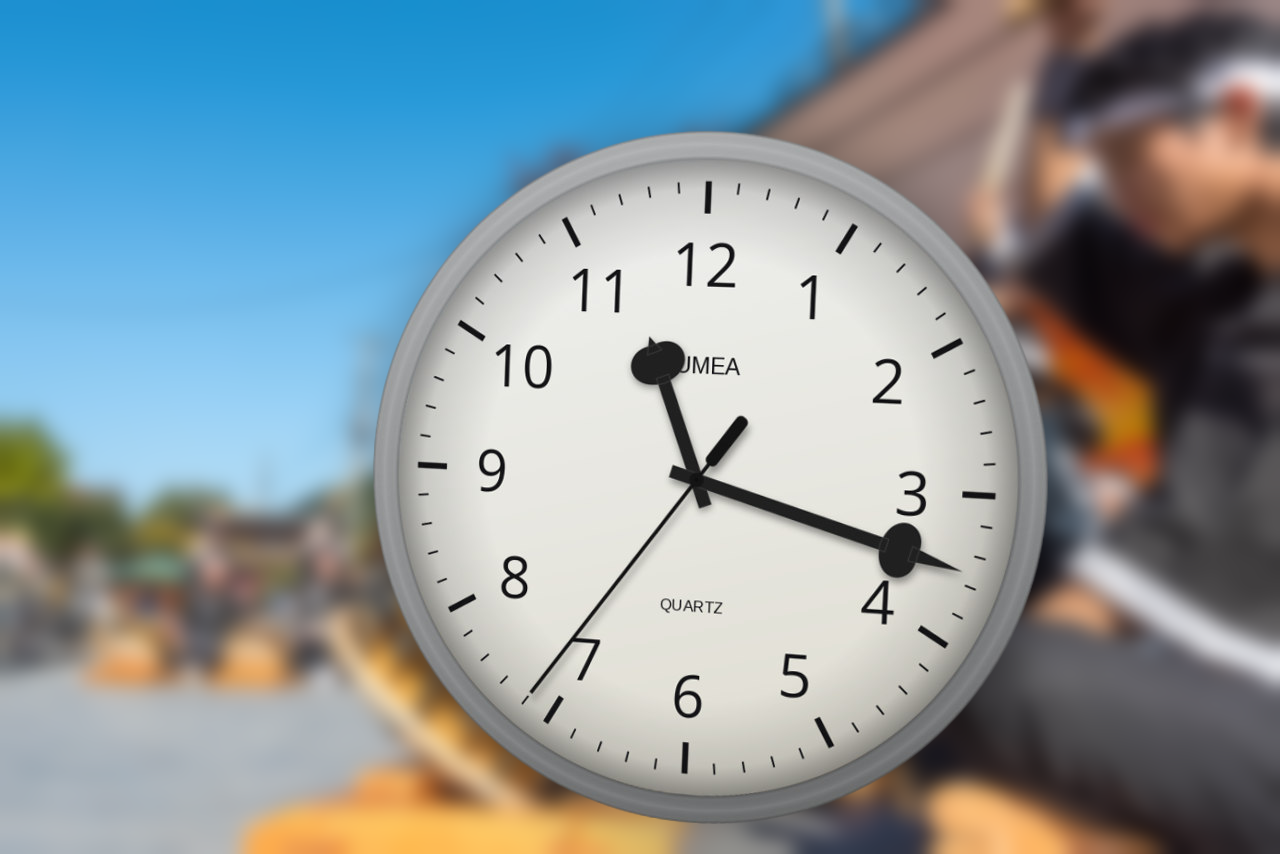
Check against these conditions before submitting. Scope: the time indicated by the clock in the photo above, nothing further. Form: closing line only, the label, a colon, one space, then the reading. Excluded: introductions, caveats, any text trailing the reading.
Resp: 11:17:36
